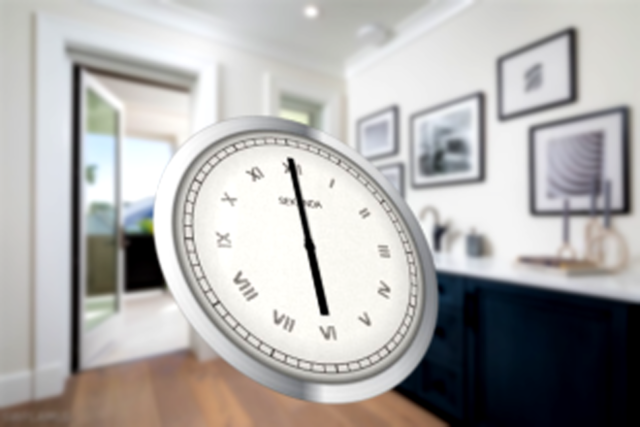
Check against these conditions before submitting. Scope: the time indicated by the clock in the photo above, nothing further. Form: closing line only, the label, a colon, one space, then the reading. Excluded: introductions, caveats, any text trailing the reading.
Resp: 6:00
